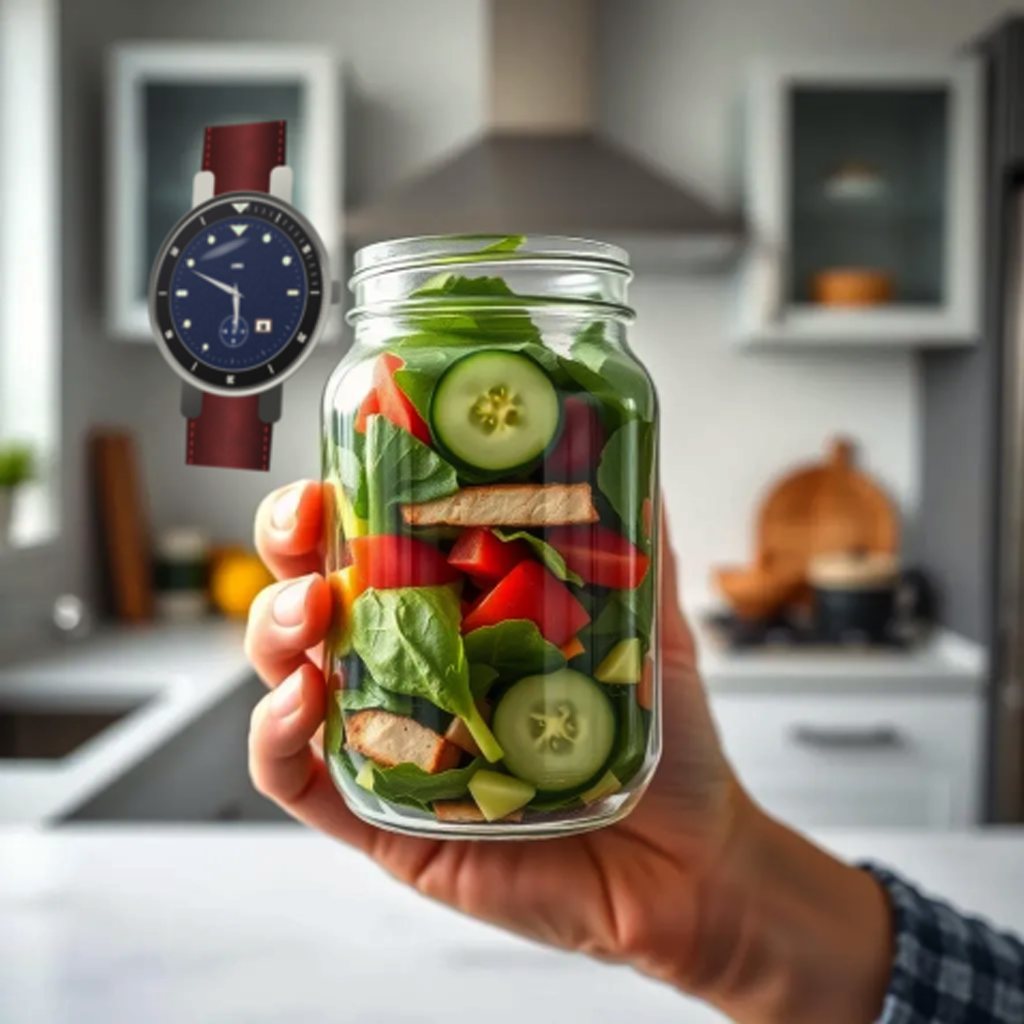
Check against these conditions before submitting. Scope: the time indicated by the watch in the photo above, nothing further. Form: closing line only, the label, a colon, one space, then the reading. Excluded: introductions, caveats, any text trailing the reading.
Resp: 5:49
